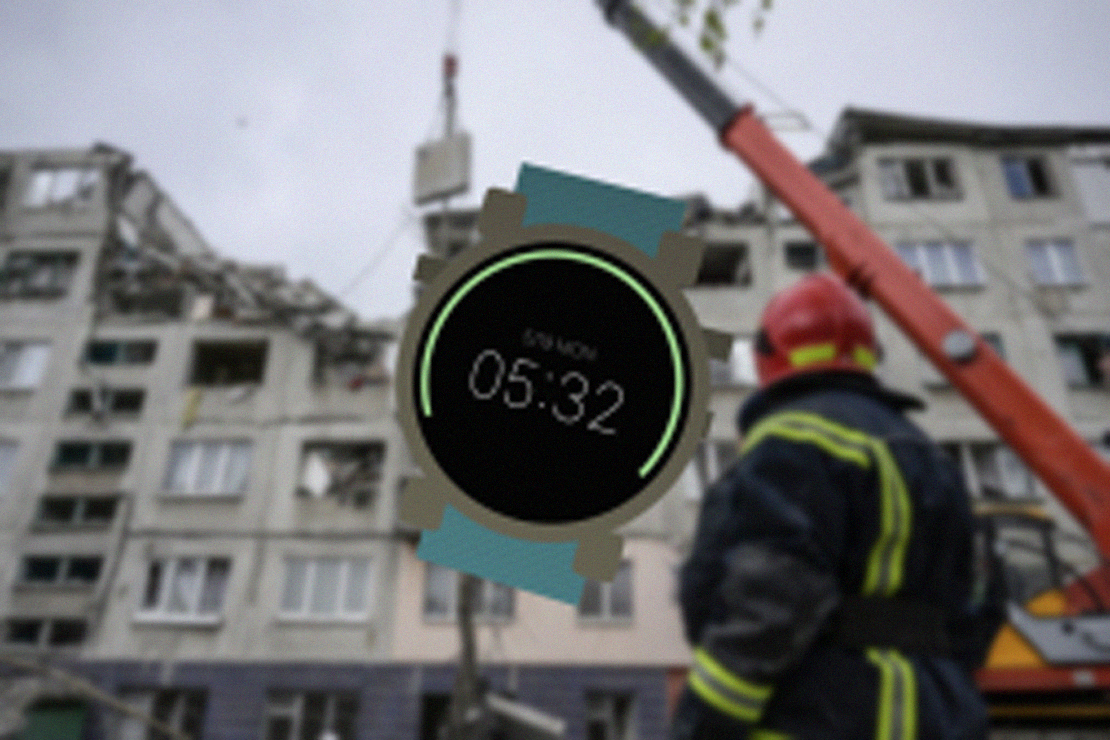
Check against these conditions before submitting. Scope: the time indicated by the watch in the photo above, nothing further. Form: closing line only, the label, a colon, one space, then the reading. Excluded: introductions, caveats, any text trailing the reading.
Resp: 5:32
